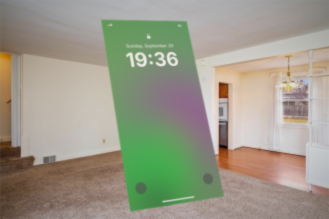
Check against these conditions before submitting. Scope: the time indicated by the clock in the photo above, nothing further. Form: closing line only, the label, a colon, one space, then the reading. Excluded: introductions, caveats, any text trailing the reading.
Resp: 19:36
